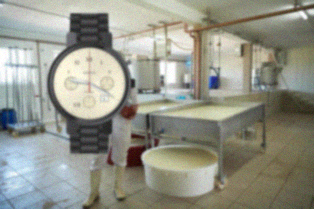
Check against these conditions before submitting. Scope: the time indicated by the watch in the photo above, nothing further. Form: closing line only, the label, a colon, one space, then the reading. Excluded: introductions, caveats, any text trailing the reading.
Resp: 9:20
